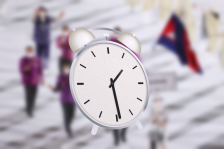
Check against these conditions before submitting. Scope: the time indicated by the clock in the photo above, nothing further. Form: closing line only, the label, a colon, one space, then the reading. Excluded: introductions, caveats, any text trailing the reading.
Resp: 1:29
